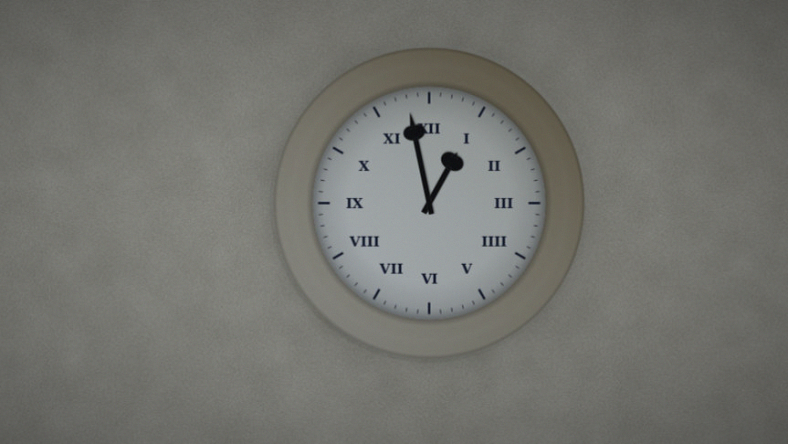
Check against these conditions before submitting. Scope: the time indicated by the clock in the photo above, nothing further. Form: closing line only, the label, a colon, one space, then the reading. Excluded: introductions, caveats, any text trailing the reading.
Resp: 12:58
